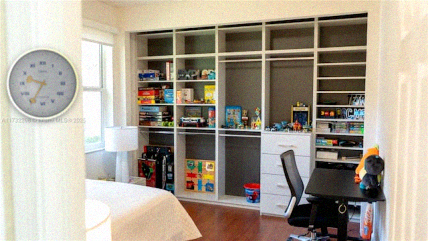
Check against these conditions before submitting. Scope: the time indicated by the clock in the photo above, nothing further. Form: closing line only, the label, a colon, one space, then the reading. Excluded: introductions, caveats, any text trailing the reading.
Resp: 9:35
